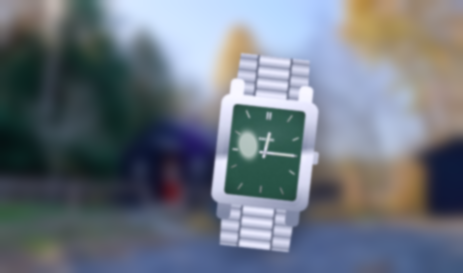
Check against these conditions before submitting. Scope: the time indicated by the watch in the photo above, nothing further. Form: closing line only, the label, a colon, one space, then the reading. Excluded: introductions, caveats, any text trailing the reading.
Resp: 12:15
